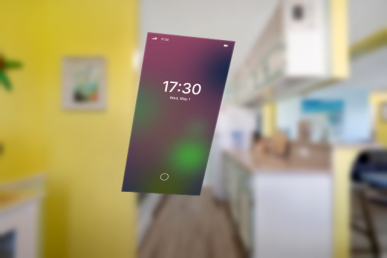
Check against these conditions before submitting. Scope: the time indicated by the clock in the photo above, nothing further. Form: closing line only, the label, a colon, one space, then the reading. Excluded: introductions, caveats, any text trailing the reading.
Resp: 17:30
